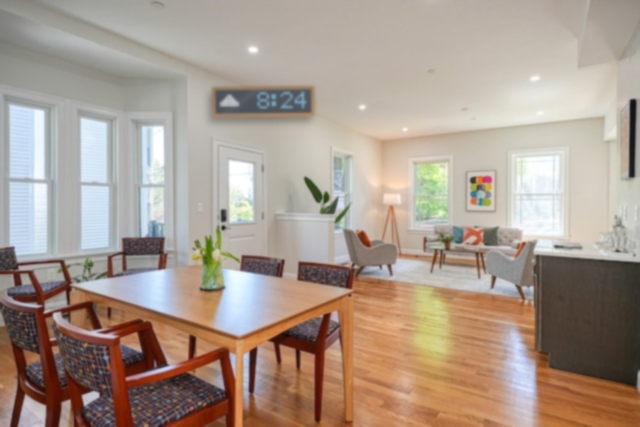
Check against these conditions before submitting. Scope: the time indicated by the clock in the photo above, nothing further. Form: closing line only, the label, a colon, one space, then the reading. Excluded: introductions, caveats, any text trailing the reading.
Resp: 8:24
